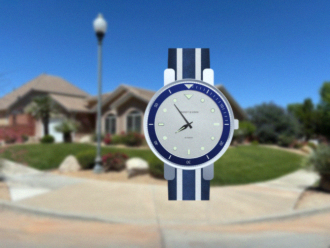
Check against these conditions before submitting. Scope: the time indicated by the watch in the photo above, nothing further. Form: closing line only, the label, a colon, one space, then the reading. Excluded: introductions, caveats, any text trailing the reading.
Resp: 7:54
